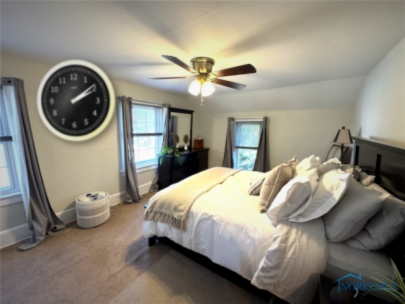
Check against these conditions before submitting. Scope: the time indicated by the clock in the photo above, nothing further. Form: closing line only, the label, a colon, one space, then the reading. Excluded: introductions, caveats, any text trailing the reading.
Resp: 2:09
